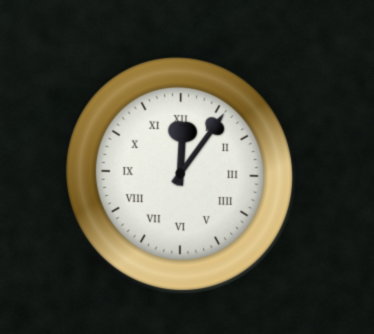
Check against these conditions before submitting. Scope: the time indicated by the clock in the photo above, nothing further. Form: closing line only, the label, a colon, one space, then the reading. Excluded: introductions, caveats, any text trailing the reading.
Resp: 12:06
